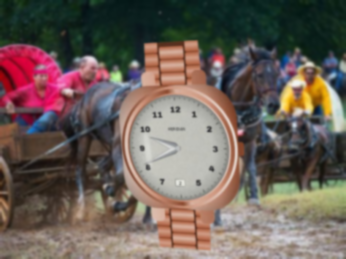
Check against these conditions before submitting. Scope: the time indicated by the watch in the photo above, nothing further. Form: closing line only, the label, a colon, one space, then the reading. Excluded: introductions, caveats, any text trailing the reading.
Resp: 9:41
